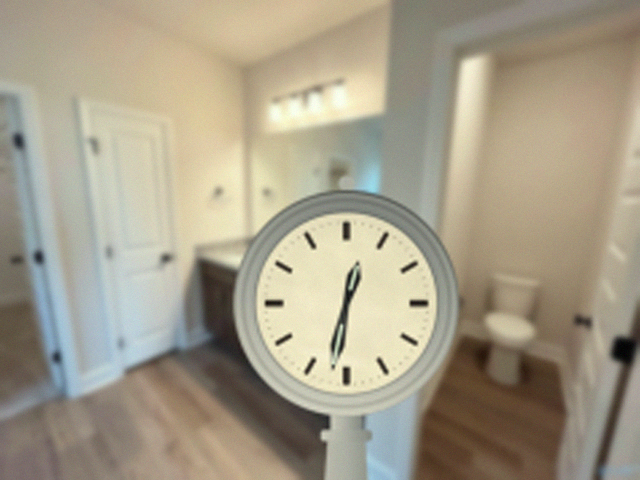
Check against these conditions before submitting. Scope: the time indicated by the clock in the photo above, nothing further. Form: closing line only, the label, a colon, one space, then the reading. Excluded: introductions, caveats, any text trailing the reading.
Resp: 12:32
